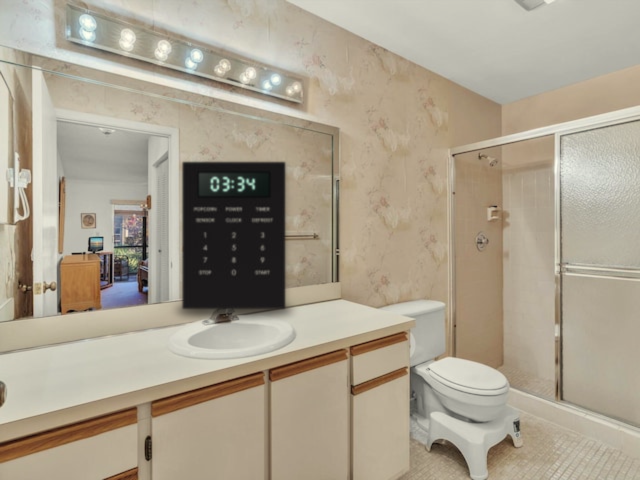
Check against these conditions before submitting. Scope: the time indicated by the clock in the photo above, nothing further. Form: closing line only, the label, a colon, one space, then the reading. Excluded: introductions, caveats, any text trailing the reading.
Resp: 3:34
